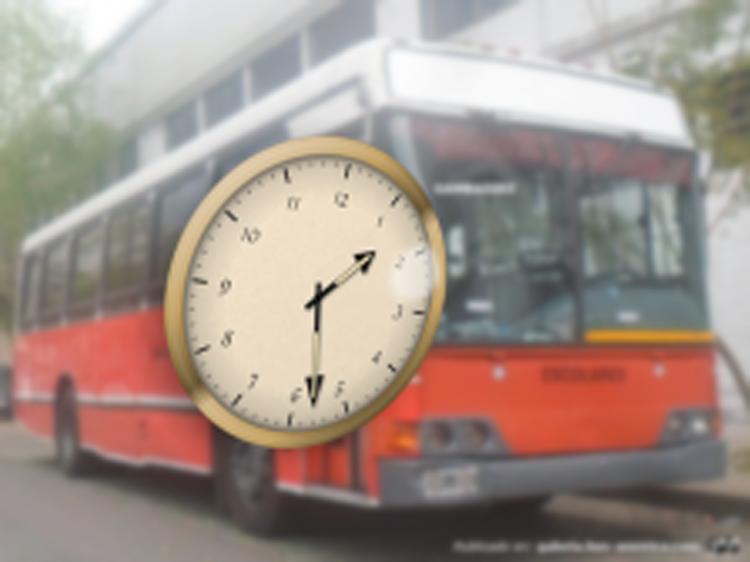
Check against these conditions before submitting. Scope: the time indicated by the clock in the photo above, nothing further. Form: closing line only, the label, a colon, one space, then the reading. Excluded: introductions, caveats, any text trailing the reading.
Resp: 1:28
